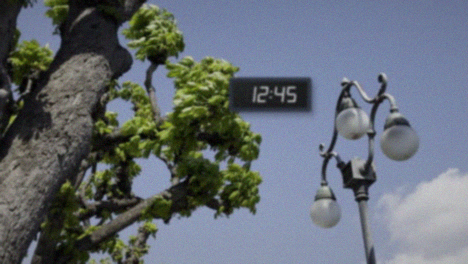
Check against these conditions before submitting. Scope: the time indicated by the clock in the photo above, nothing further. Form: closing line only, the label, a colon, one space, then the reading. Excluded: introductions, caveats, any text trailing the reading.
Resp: 12:45
